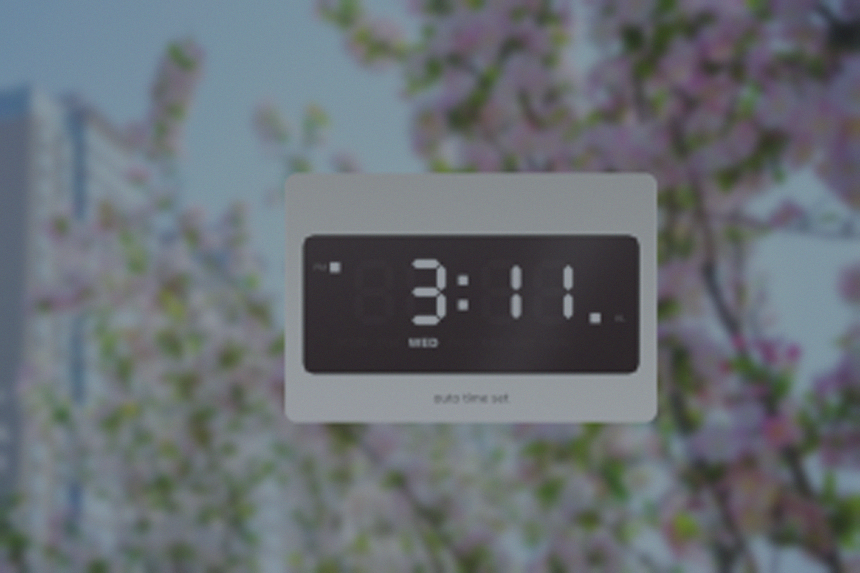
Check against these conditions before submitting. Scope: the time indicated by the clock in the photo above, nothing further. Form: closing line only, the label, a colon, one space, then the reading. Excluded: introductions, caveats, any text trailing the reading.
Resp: 3:11
